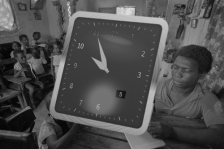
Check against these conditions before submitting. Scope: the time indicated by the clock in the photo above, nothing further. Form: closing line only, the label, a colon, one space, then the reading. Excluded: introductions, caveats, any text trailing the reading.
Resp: 9:55
